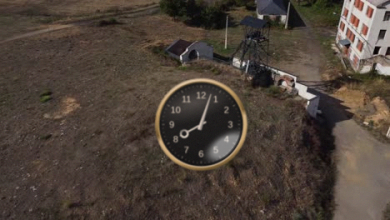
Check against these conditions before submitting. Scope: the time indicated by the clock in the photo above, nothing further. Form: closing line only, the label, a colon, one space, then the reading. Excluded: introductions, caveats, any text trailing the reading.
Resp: 8:03
